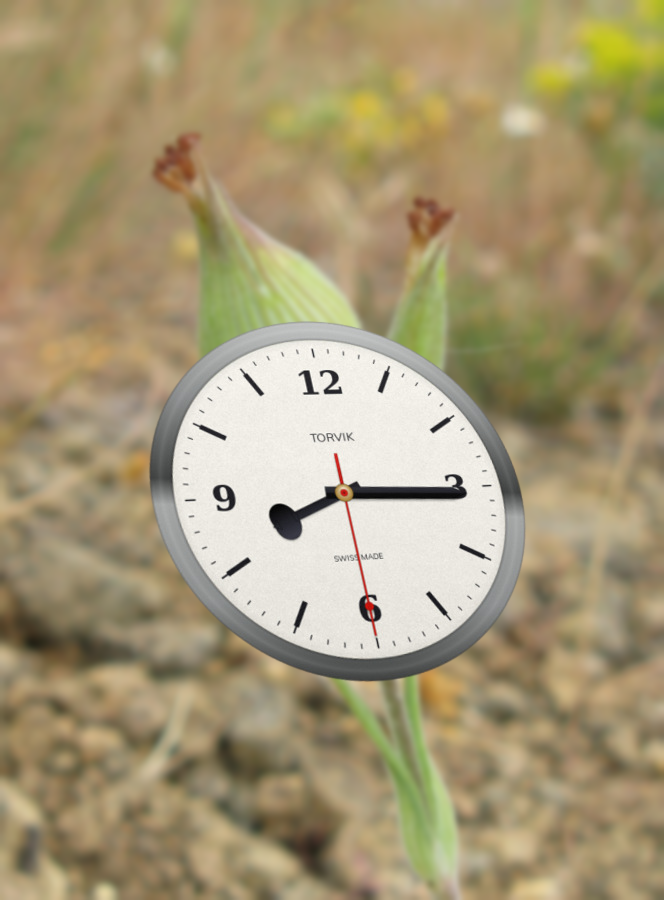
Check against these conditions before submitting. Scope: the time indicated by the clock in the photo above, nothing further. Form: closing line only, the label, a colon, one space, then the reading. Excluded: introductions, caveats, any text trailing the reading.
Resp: 8:15:30
